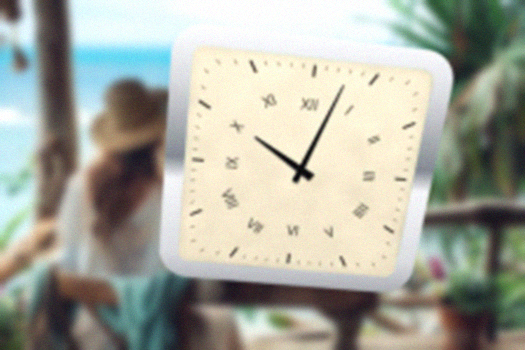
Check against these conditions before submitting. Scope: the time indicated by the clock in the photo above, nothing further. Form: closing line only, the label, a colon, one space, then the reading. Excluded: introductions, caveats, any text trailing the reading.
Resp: 10:03
